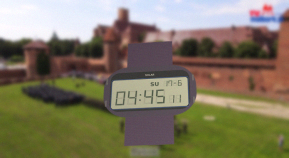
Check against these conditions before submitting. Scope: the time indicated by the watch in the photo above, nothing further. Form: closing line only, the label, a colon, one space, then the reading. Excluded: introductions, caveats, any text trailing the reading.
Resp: 4:45:11
